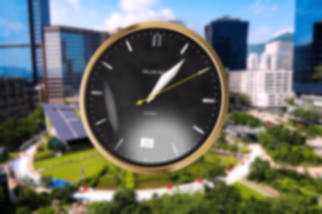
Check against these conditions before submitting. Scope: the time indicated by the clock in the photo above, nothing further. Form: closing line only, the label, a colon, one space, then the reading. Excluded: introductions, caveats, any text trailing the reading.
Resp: 1:06:10
